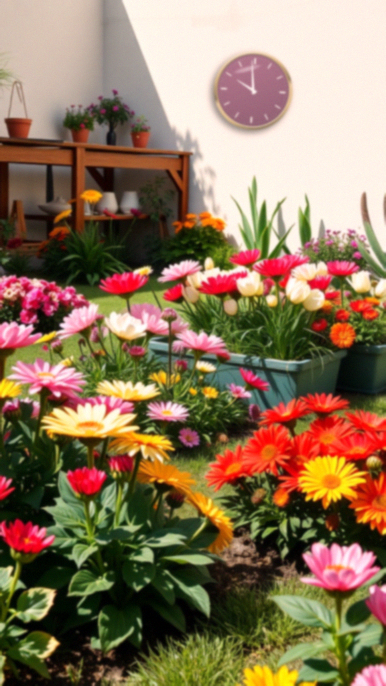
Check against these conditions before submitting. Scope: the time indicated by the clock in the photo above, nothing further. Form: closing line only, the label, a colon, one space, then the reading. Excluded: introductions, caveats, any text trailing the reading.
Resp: 9:59
